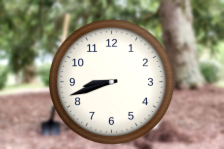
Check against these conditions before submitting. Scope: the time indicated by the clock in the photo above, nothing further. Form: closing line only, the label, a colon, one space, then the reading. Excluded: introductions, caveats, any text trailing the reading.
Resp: 8:42
